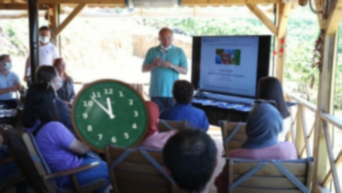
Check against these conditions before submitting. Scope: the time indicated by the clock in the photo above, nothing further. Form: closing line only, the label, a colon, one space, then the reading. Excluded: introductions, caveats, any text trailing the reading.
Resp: 11:53
